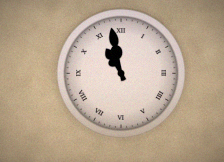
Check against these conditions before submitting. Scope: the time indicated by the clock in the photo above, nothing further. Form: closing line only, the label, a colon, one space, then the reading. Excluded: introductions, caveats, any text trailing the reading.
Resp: 10:58
